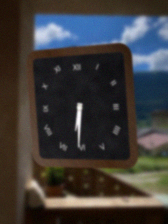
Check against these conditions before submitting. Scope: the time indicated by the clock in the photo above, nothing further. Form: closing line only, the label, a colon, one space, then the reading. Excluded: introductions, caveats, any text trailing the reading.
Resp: 6:31
